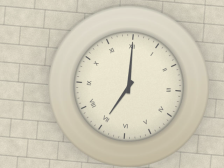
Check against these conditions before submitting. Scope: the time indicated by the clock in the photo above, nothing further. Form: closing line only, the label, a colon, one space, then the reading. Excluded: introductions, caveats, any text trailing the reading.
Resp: 7:00
